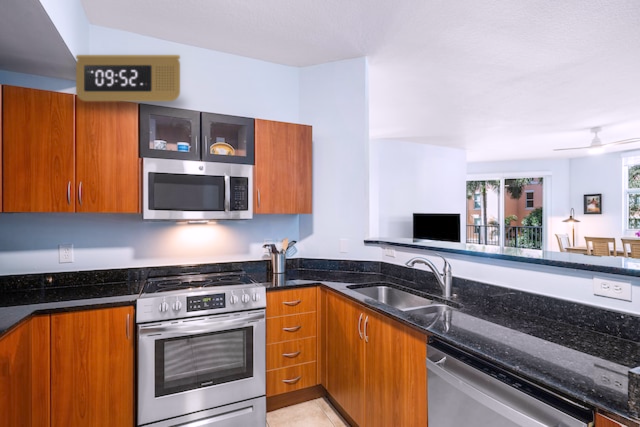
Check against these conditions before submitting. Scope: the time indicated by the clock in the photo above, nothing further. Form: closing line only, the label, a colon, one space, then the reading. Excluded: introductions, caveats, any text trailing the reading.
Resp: 9:52
